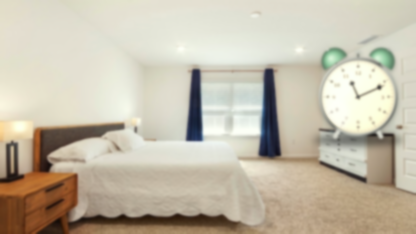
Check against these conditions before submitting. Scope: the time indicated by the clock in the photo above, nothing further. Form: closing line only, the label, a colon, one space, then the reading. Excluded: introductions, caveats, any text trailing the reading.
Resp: 11:11
